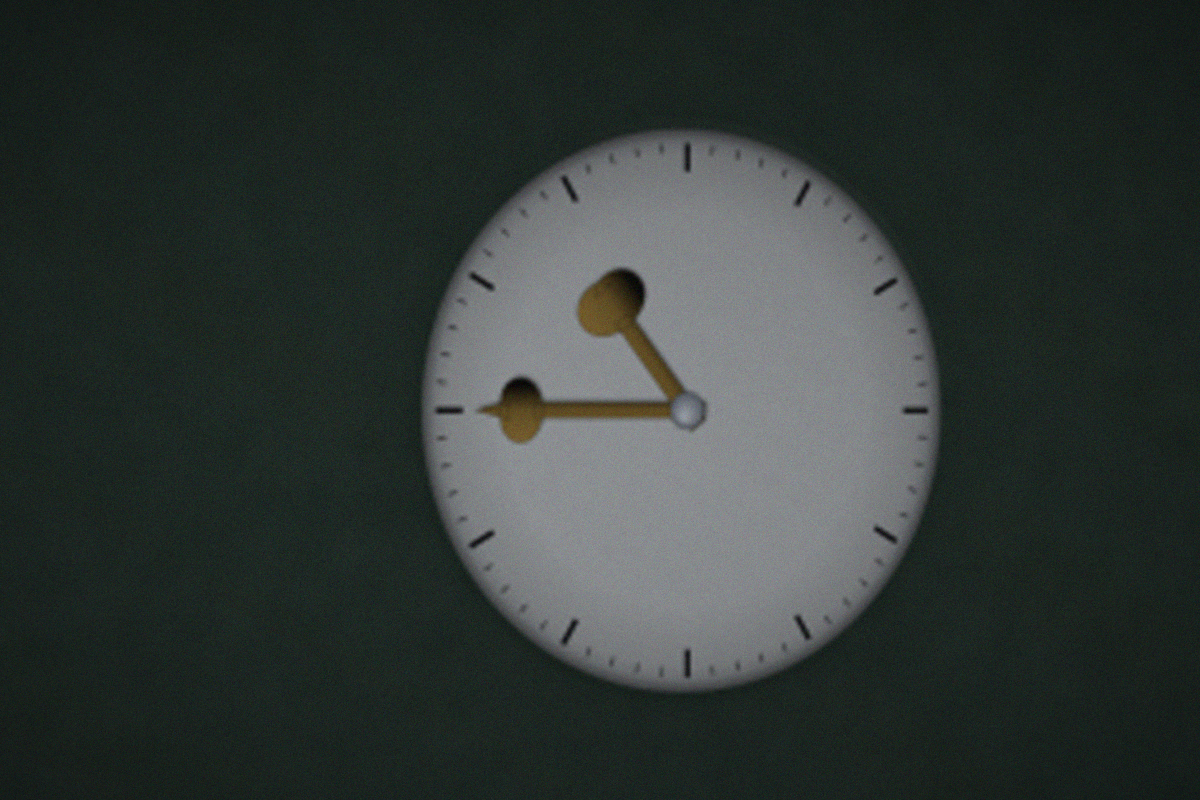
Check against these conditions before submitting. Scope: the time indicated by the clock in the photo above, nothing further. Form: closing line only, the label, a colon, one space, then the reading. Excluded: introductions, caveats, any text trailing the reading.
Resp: 10:45
